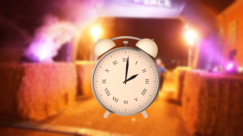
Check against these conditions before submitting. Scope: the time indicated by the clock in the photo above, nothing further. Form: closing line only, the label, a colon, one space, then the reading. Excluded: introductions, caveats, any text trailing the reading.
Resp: 2:01
